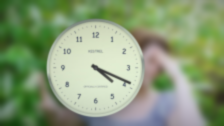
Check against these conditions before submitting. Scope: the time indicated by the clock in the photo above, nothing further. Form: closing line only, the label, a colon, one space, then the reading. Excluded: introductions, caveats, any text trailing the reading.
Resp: 4:19
